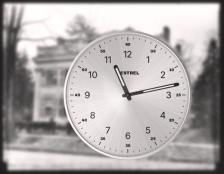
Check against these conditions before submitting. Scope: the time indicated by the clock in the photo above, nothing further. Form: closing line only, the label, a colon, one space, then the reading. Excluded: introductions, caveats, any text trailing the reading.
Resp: 11:13
